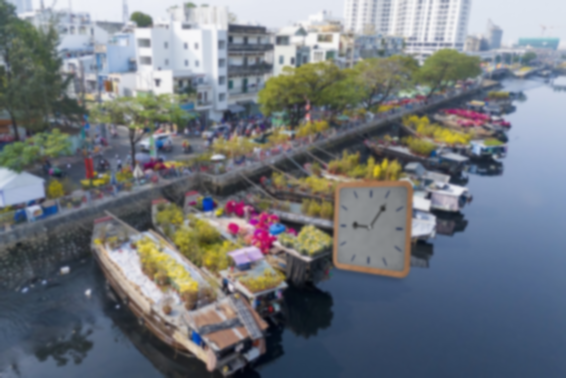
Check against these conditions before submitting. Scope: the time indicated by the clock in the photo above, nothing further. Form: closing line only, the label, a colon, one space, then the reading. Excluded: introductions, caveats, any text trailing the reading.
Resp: 9:06
